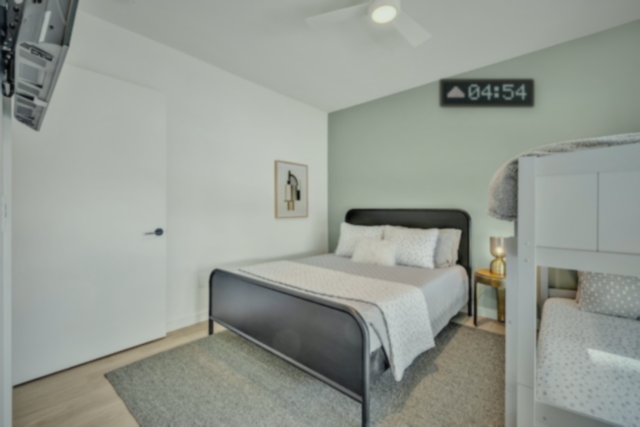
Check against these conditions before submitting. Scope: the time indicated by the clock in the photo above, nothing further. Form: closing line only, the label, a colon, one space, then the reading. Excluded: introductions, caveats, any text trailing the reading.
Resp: 4:54
